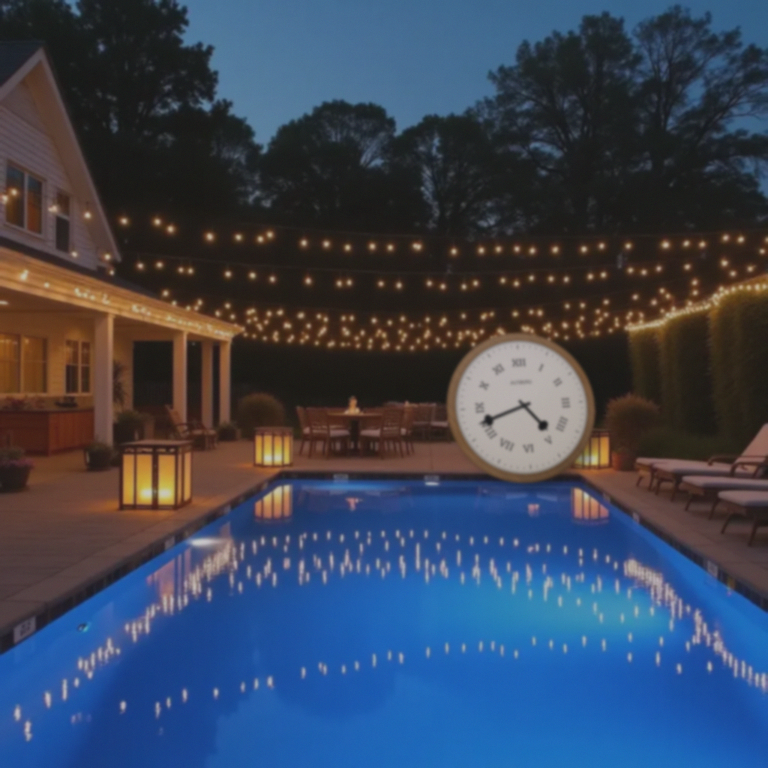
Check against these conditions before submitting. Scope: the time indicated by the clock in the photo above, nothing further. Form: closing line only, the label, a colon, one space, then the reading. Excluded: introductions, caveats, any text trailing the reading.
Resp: 4:42
